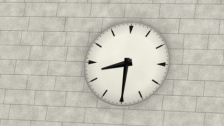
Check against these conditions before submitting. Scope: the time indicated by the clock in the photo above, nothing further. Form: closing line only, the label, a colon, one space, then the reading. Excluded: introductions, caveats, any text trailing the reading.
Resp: 8:30
